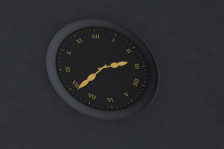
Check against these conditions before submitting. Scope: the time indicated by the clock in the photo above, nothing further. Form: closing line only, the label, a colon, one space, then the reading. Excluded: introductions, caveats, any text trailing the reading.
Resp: 2:39
